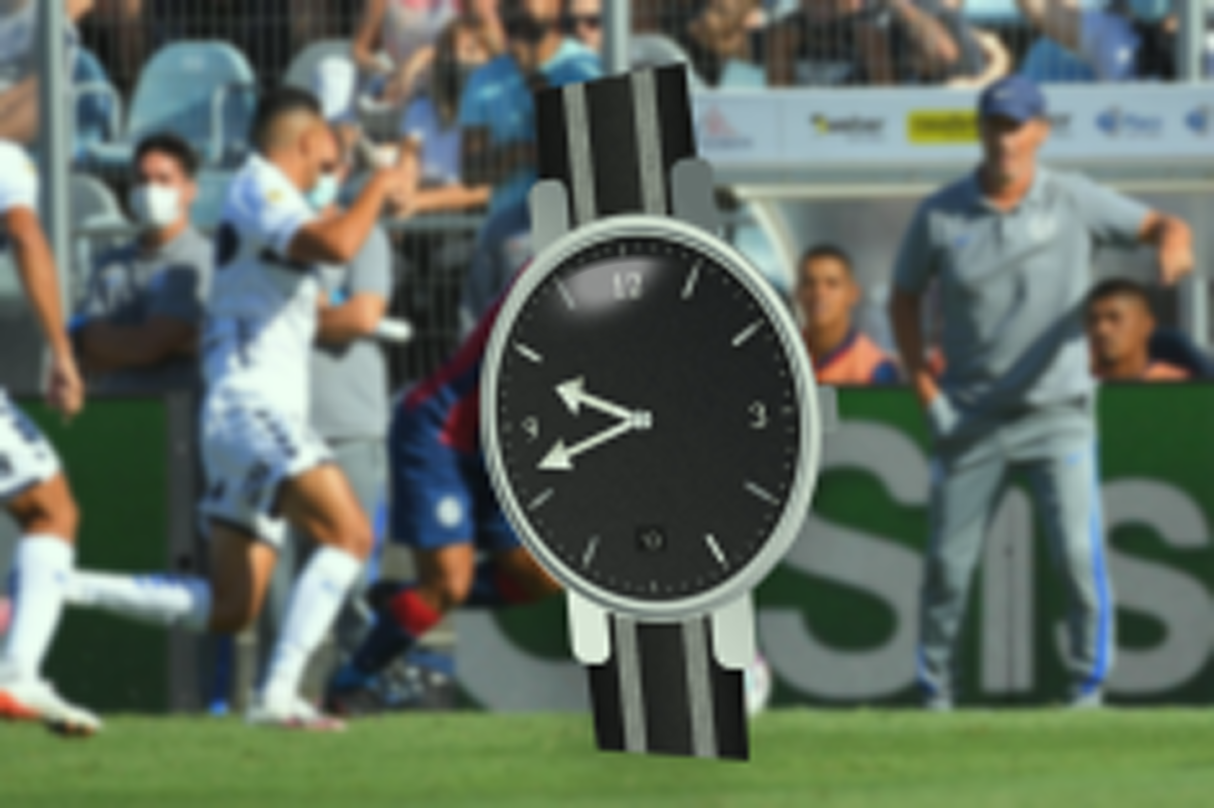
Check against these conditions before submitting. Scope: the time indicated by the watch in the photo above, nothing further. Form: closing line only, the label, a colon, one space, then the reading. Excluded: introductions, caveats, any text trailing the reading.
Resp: 9:42
